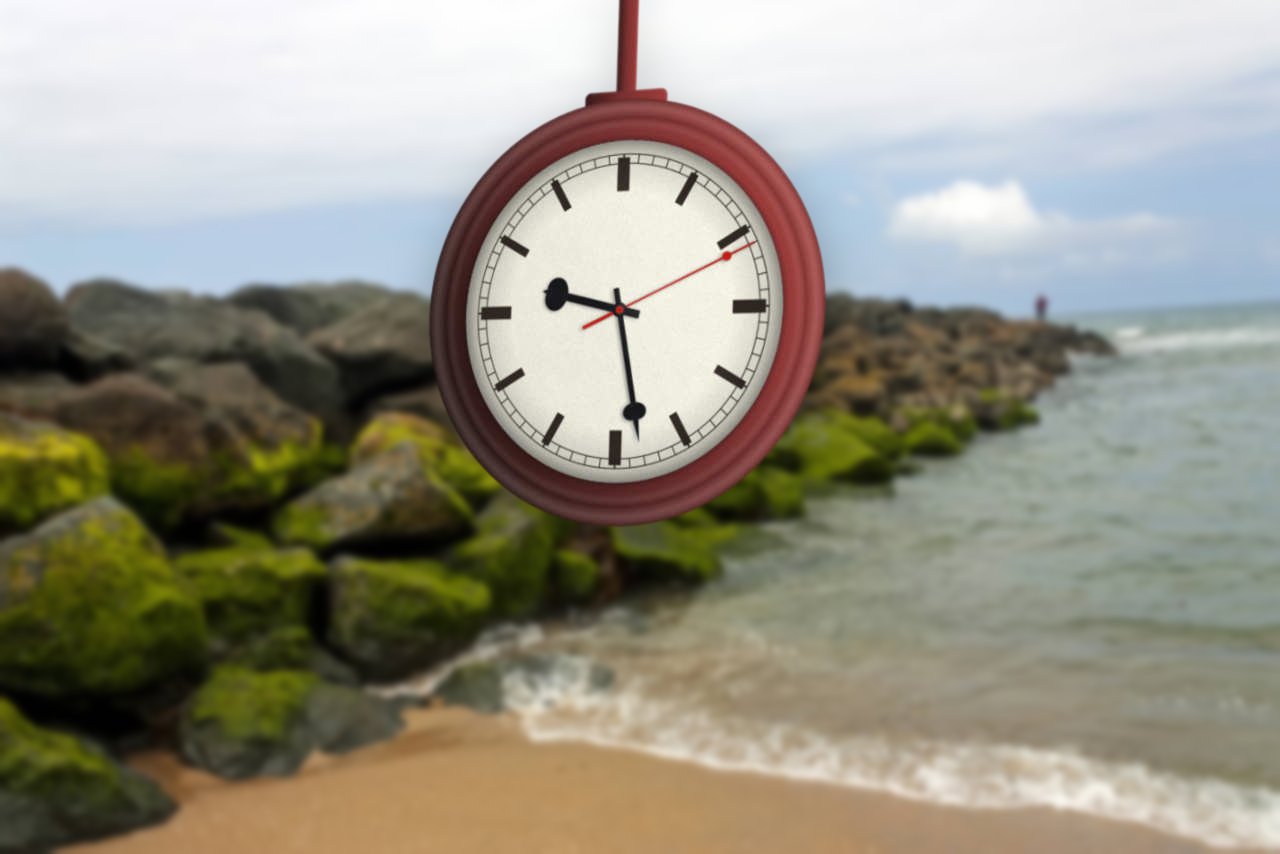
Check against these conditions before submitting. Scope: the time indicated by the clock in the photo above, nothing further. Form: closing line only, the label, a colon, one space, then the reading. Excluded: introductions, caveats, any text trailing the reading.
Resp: 9:28:11
